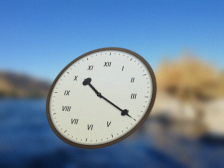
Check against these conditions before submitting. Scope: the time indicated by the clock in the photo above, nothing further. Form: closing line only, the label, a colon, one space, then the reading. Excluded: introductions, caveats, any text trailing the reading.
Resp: 10:20
